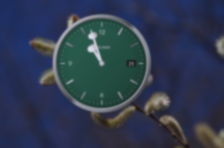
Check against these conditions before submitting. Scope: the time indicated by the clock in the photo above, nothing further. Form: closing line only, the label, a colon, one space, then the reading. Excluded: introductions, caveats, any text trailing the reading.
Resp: 10:57
